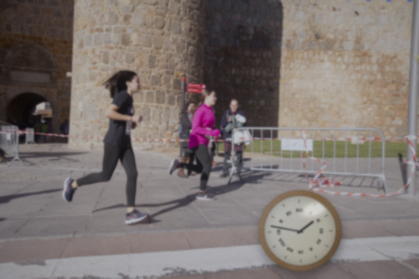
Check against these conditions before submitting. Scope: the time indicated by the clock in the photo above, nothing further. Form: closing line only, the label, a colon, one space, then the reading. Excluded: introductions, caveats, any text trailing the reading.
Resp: 1:47
